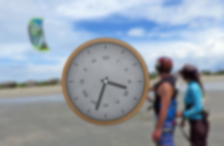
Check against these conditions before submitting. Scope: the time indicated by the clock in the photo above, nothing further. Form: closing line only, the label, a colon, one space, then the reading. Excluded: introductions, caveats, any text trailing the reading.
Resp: 3:33
